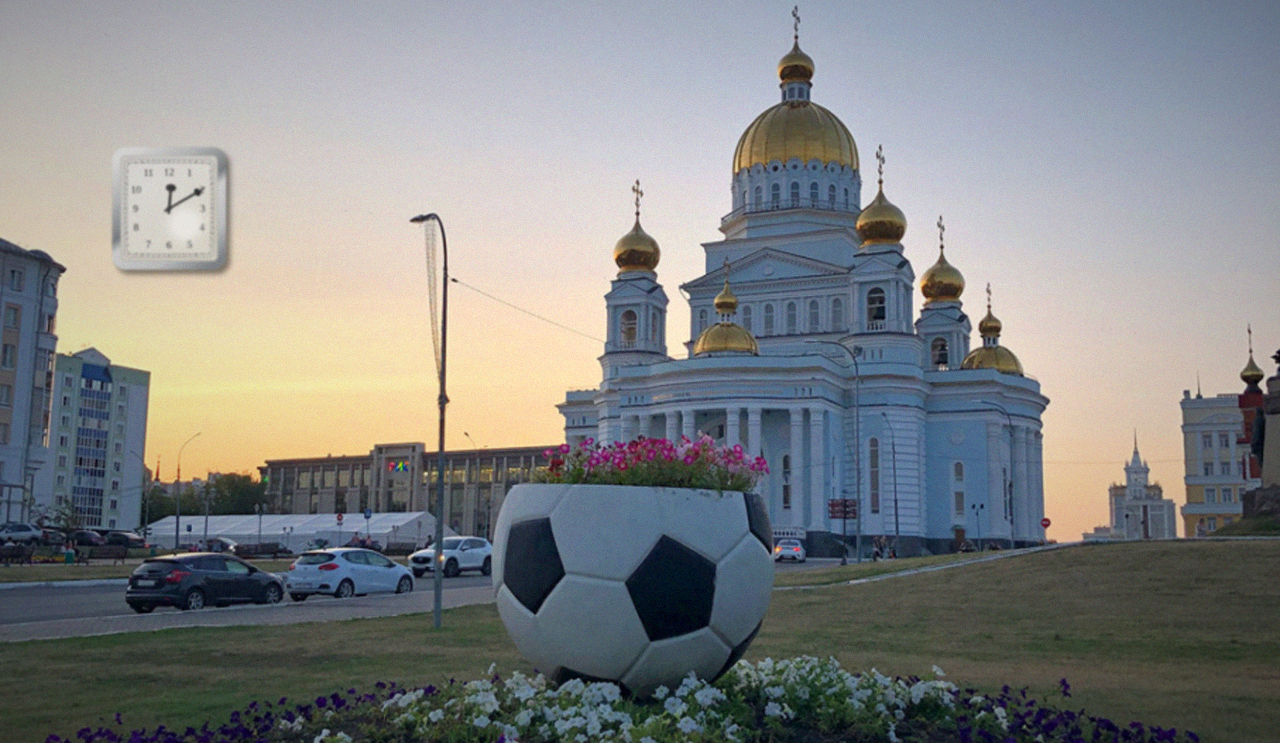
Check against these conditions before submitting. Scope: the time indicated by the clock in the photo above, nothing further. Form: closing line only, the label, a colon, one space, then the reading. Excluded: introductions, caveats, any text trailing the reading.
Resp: 12:10
